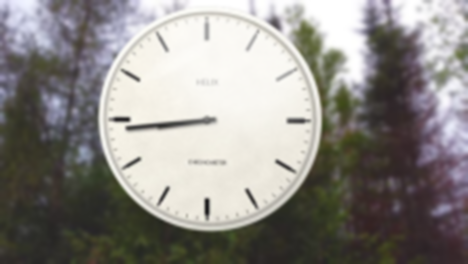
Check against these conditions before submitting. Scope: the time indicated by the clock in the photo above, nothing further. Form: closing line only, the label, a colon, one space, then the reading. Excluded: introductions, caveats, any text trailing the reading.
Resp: 8:44
